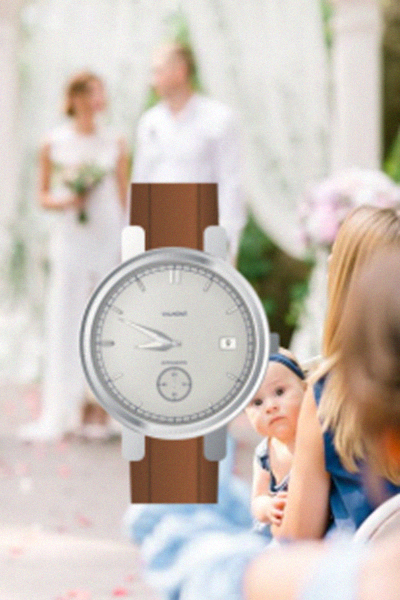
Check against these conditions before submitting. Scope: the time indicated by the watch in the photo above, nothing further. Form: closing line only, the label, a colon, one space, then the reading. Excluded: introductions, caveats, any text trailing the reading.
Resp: 8:49
